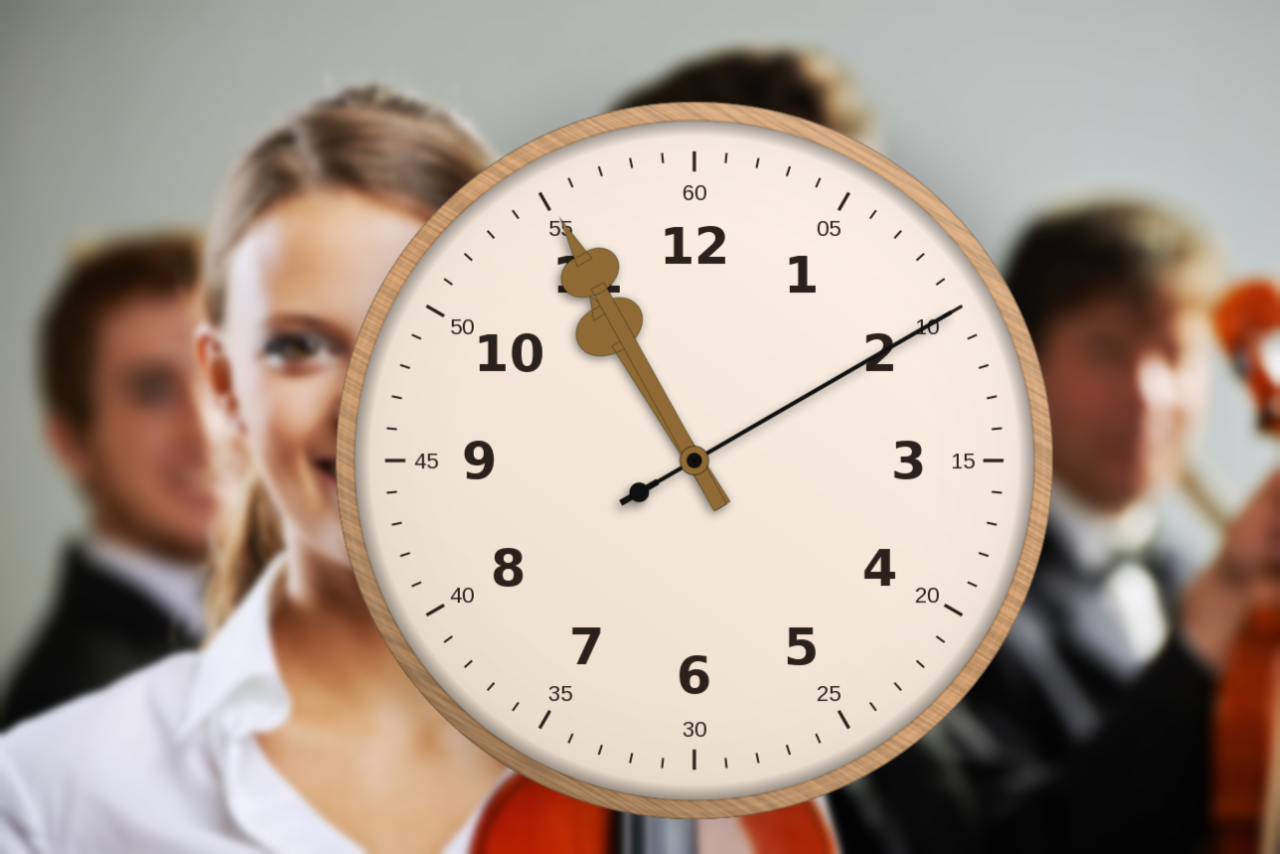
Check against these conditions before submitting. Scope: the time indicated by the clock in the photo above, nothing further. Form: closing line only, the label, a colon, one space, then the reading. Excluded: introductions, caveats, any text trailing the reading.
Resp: 10:55:10
